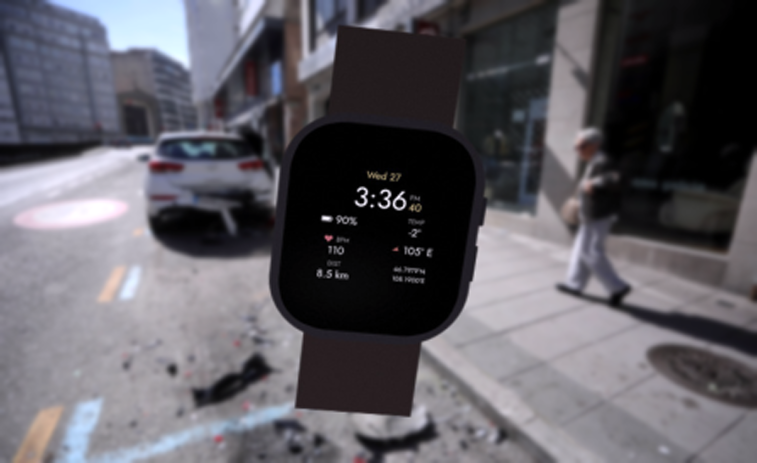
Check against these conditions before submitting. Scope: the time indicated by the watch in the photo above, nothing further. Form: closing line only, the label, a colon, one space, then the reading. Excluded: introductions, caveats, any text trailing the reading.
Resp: 3:36
